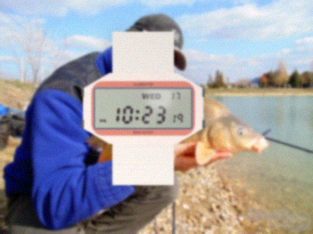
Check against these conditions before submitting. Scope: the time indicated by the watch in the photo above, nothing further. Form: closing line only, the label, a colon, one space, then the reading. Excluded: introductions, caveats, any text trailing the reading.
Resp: 10:23
